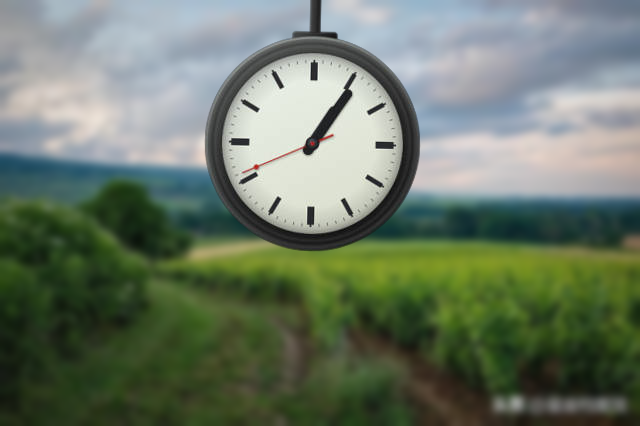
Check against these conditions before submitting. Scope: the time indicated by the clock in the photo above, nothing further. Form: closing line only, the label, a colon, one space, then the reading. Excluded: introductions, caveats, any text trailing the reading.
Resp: 1:05:41
